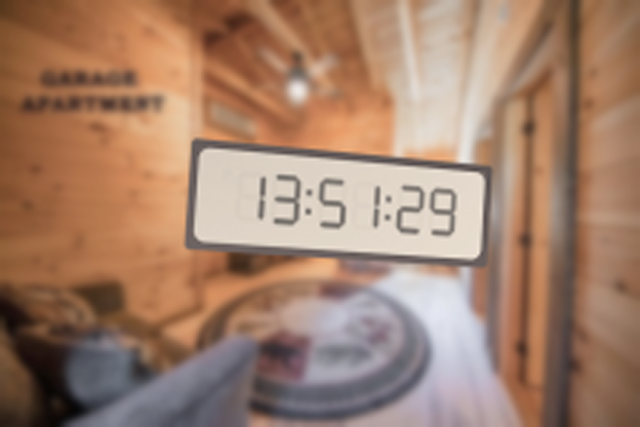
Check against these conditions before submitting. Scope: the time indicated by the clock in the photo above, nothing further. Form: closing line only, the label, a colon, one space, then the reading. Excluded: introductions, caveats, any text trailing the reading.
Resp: 13:51:29
